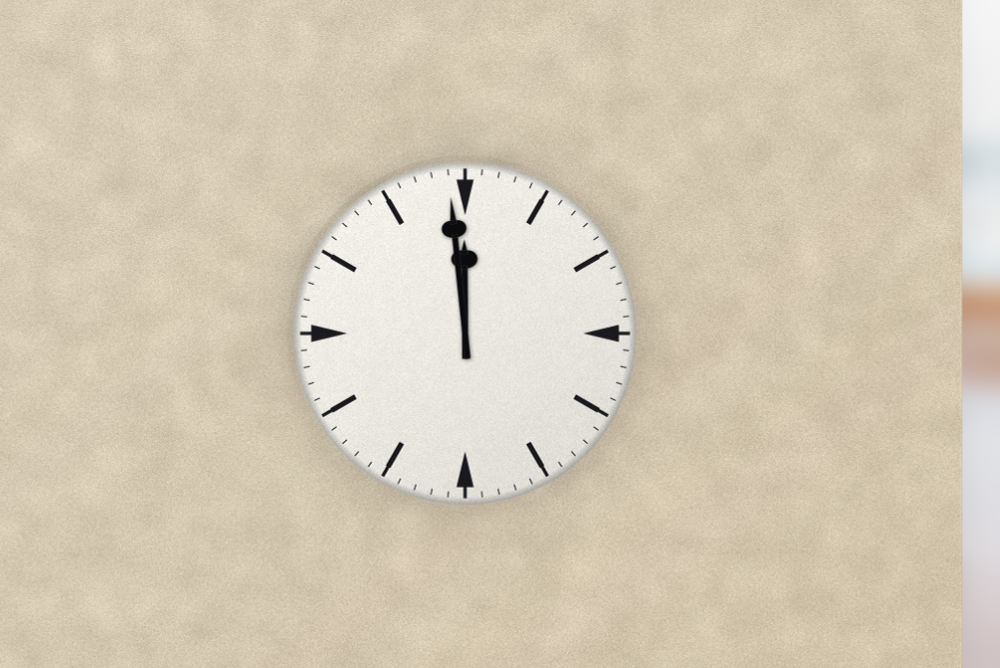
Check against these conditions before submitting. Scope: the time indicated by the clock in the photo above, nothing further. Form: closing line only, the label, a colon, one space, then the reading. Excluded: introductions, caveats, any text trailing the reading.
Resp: 11:59
